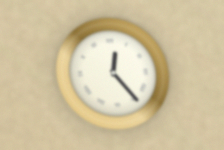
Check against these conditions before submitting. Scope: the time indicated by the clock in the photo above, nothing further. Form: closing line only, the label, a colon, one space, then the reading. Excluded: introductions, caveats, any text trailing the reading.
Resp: 12:24
